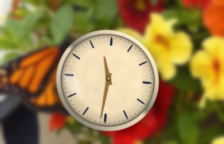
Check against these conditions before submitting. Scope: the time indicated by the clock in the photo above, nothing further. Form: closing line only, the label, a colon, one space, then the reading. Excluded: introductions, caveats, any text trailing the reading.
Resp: 11:31
